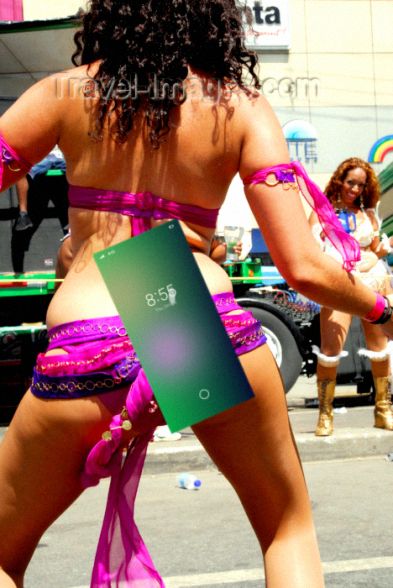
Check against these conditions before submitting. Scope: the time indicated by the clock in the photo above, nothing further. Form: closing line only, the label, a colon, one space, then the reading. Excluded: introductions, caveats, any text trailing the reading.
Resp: 8:55
